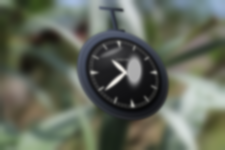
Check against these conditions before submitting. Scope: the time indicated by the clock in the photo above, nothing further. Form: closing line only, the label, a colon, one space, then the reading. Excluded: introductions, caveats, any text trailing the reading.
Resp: 10:39
